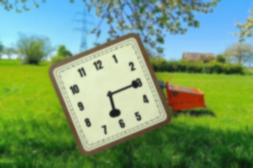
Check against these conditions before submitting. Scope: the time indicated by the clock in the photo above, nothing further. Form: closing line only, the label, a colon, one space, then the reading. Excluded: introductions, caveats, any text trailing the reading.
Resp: 6:15
